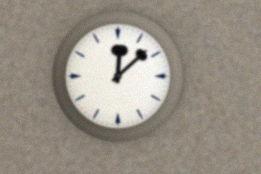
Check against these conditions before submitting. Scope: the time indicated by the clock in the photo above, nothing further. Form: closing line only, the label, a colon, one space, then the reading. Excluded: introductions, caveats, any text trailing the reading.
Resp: 12:08
